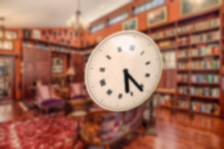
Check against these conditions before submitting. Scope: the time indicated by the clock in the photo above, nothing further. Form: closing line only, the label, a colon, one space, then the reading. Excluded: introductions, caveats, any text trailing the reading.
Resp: 5:21
